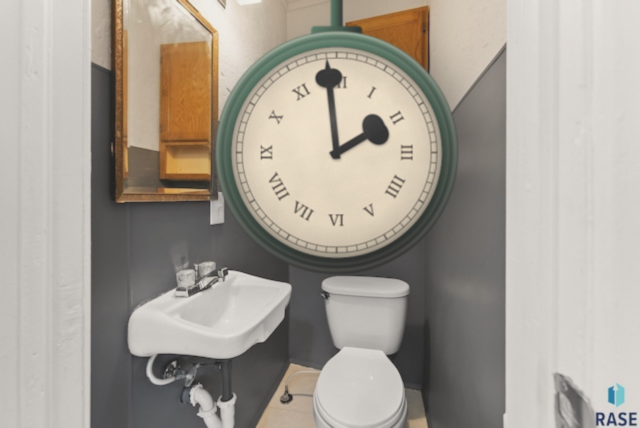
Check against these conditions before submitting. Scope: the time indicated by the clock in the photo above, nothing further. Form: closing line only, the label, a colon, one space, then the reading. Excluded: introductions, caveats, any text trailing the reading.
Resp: 1:59
